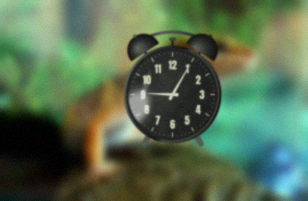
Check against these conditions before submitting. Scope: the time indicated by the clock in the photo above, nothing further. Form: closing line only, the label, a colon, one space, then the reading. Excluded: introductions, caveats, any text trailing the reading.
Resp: 9:05
